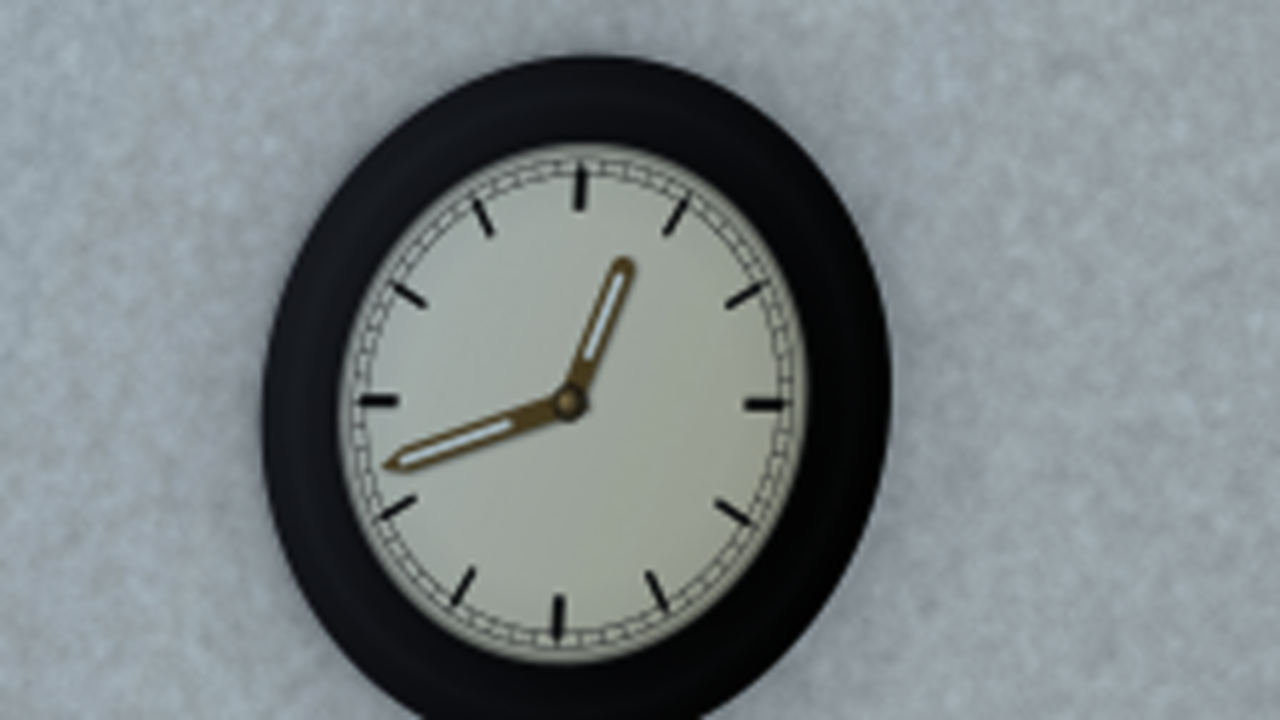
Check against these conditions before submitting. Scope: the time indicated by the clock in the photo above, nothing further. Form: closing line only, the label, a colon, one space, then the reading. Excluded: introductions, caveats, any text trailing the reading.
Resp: 12:42
